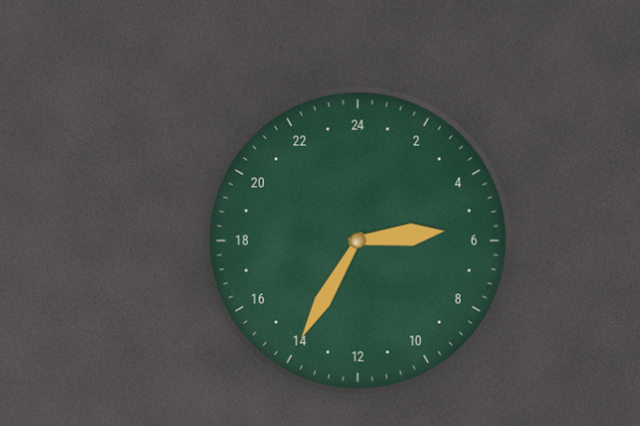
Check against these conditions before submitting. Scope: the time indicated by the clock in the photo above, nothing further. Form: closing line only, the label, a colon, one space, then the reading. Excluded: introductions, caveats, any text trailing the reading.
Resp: 5:35
